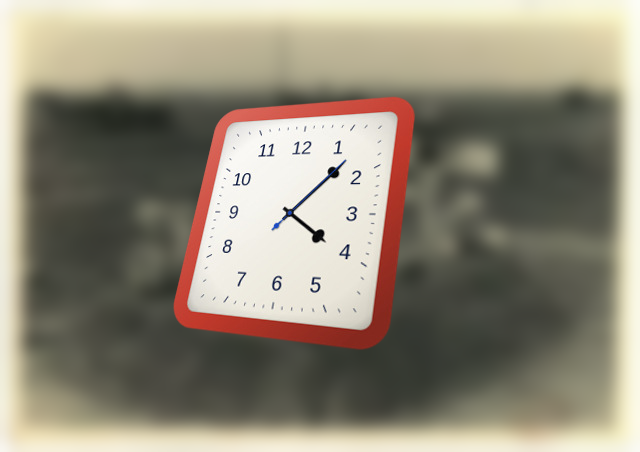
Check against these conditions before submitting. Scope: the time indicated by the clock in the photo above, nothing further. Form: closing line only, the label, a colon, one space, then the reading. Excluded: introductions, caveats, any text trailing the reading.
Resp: 4:07:07
